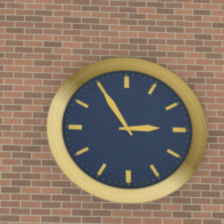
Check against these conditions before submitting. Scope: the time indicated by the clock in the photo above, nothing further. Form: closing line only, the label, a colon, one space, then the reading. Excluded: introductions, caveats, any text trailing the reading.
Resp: 2:55
